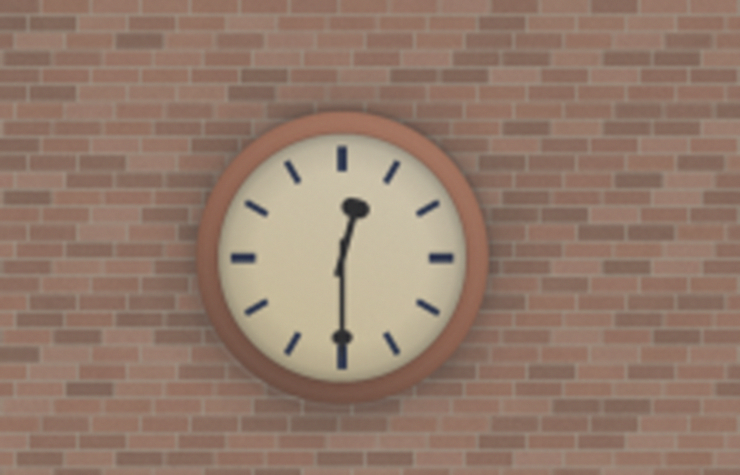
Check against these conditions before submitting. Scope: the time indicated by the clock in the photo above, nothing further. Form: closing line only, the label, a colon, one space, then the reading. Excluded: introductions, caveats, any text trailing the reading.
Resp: 12:30
